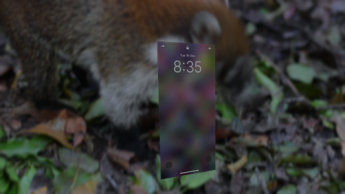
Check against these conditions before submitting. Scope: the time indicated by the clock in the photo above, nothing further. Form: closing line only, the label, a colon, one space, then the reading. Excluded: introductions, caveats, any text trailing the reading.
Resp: 8:35
